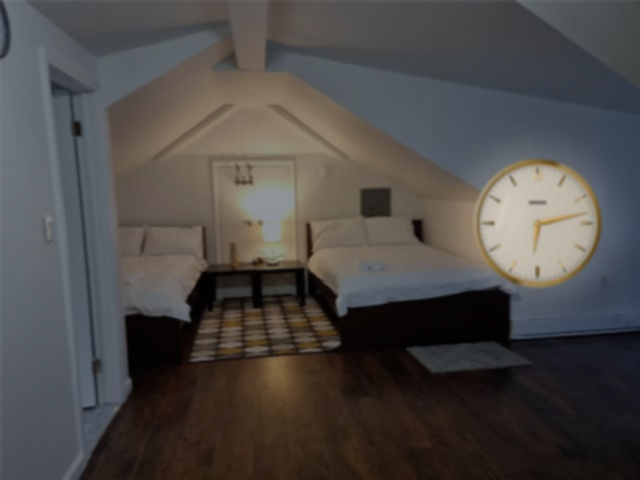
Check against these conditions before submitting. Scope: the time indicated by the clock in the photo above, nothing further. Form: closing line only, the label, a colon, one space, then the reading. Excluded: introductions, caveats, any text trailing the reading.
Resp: 6:13
